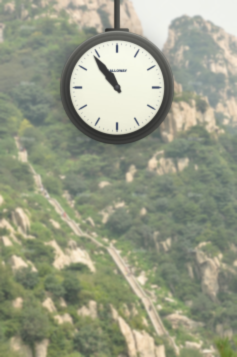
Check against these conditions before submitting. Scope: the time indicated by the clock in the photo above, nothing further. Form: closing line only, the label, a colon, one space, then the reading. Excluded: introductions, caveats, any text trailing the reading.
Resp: 10:54
